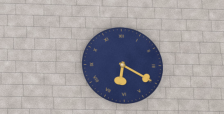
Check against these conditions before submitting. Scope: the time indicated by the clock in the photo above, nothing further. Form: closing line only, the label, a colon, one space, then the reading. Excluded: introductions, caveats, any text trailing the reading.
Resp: 6:20
